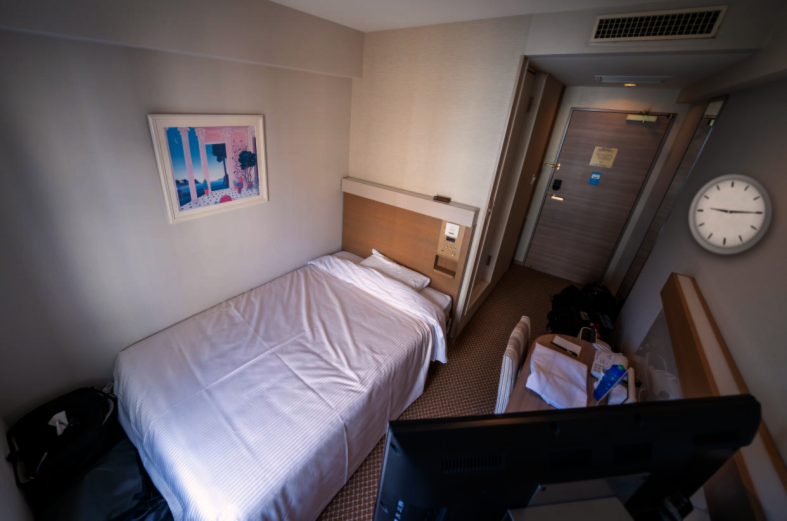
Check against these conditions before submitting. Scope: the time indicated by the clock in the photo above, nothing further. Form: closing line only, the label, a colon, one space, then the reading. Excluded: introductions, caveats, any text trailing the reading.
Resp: 9:15
